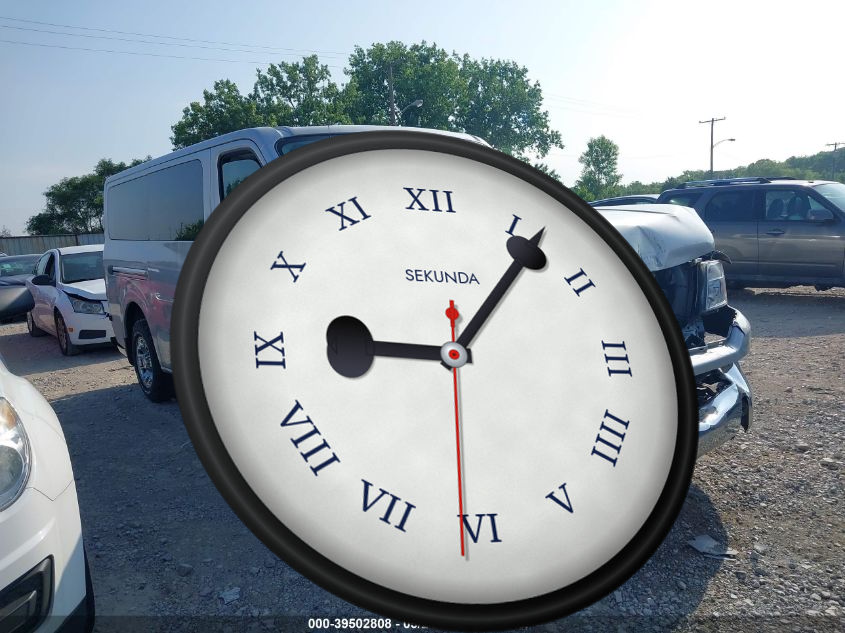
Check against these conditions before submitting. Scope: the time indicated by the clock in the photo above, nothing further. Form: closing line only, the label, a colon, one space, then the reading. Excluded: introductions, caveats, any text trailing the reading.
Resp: 9:06:31
